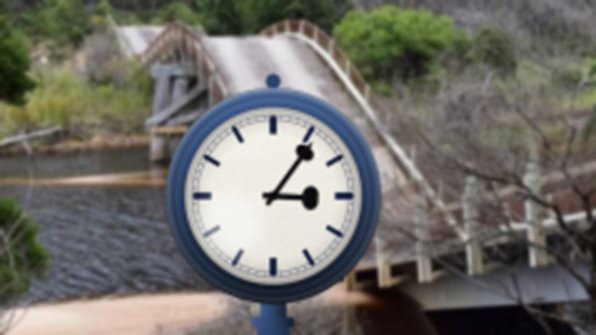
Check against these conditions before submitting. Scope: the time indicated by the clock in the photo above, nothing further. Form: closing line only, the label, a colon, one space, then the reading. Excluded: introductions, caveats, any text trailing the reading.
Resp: 3:06
